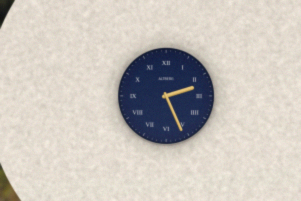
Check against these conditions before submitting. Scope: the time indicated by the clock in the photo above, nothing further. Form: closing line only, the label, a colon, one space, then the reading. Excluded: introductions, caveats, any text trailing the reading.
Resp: 2:26
